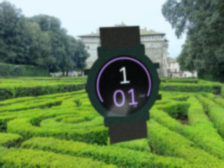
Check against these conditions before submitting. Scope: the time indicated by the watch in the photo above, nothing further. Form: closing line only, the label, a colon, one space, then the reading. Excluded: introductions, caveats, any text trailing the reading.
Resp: 1:01
